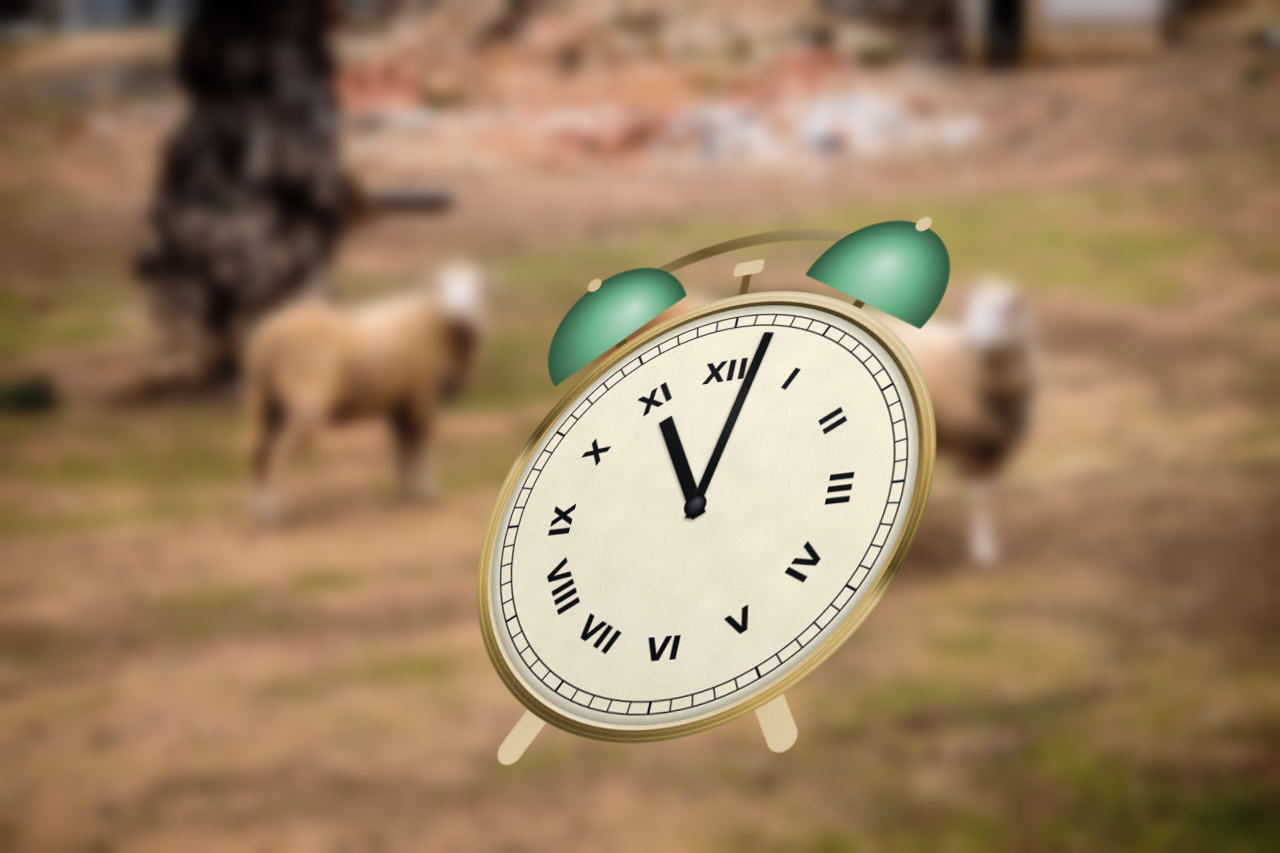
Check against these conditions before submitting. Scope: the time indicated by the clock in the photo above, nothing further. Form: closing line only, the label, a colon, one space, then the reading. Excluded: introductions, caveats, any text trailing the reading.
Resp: 11:02
